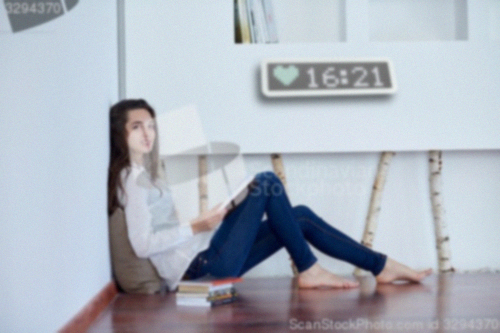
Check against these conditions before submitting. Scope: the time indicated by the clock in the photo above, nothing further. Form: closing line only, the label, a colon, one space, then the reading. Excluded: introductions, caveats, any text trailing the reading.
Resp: 16:21
